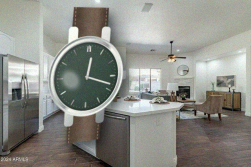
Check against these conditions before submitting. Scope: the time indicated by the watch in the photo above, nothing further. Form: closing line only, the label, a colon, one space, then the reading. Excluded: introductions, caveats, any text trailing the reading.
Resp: 12:18
